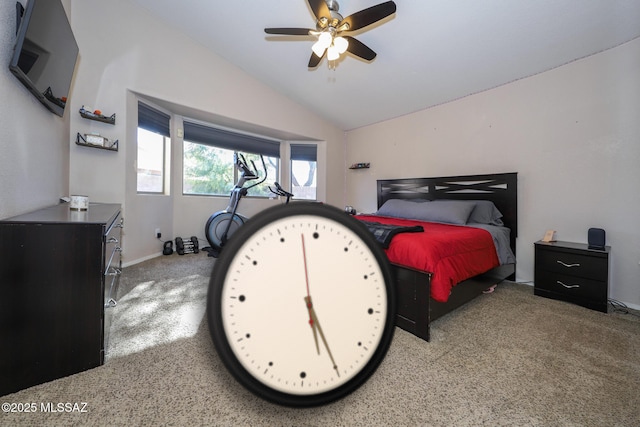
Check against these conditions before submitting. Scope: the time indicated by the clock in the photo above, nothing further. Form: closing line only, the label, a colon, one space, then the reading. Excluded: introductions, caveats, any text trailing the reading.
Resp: 5:24:58
